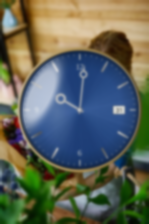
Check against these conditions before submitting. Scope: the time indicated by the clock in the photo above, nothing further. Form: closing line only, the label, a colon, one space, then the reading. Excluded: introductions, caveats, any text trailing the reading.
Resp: 10:01
